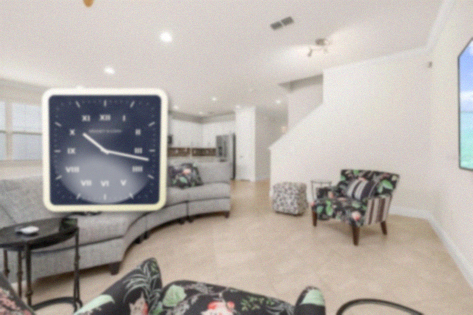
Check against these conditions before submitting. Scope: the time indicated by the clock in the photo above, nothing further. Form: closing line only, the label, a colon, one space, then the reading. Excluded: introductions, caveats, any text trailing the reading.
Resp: 10:17
